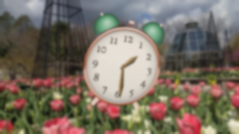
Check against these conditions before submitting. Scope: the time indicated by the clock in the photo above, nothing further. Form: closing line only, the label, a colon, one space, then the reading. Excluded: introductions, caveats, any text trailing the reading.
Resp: 1:29
